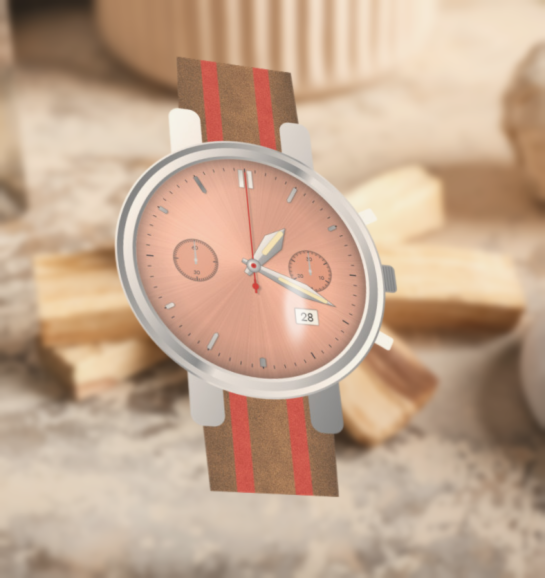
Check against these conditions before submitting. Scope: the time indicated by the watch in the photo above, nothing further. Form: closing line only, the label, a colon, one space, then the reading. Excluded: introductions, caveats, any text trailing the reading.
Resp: 1:19
